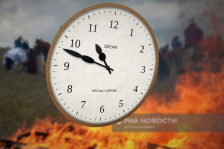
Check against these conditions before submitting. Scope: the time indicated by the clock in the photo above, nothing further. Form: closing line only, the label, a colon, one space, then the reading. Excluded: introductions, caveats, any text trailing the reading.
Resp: 10:48
